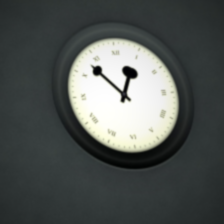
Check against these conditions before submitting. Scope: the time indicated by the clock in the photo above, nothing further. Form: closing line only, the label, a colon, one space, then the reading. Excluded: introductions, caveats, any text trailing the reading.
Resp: 12:53
